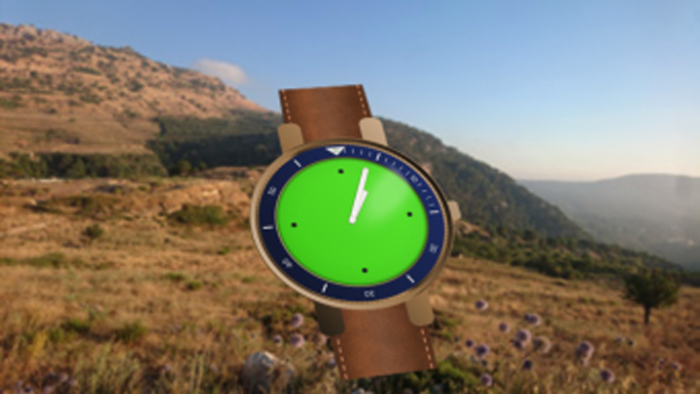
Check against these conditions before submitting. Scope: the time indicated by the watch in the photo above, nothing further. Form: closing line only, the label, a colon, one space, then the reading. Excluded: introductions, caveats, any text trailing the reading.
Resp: 1:04
